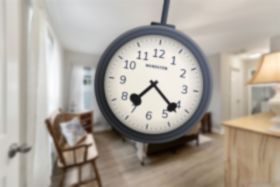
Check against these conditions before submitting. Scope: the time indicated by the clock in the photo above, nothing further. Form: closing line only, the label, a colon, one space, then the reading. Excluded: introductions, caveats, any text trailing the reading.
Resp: 7:22
